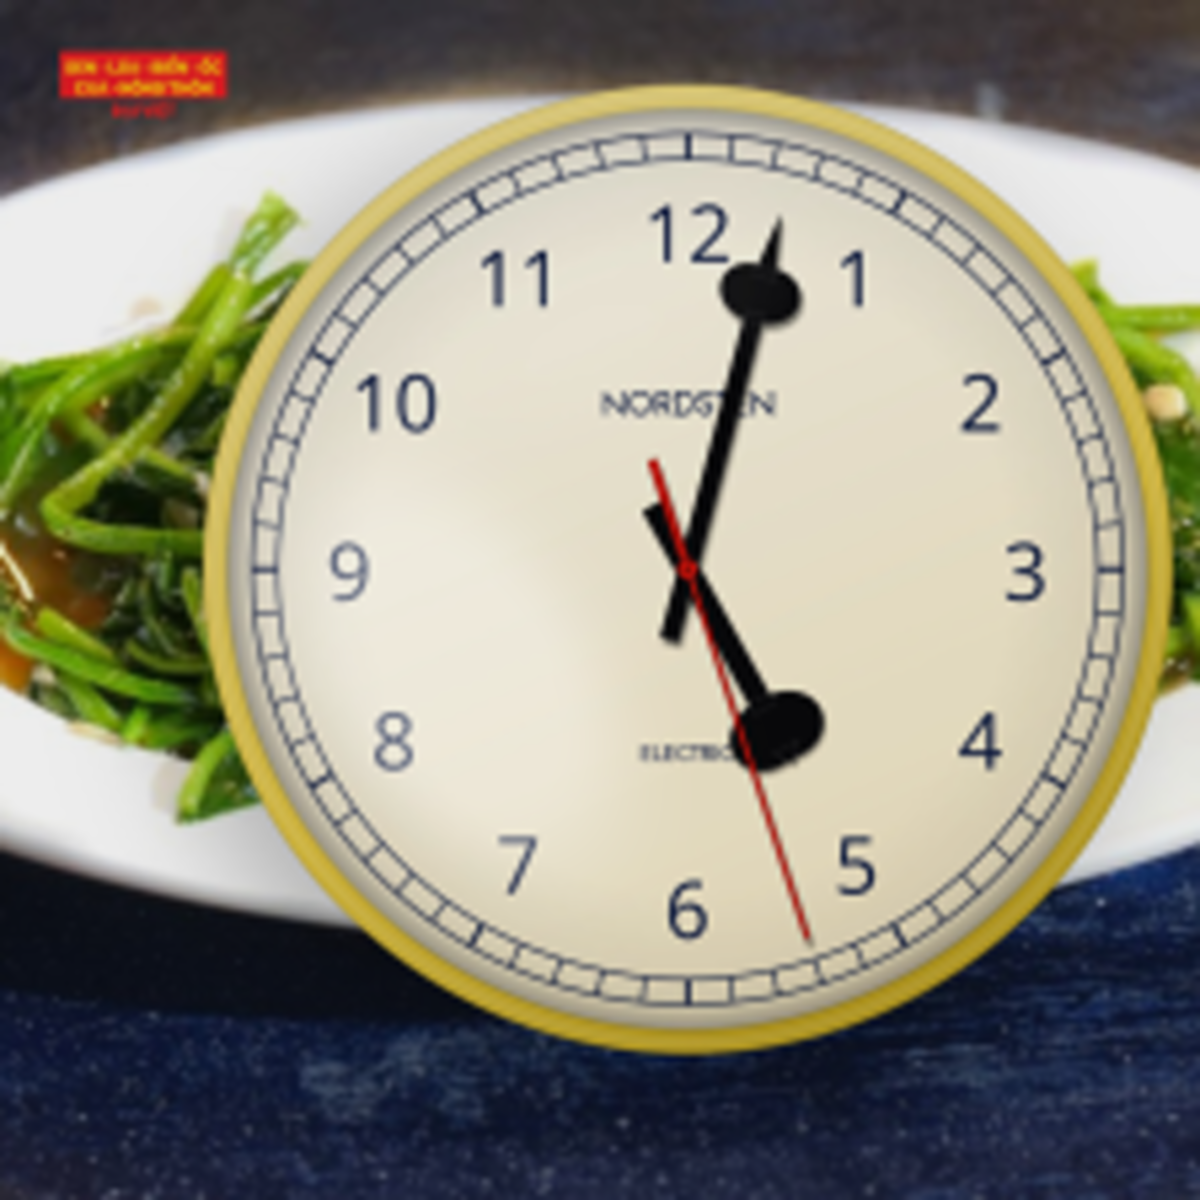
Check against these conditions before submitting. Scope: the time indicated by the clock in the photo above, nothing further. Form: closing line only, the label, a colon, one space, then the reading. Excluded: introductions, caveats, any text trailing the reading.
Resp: 5:02:27
